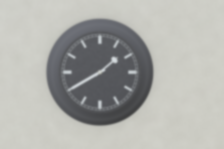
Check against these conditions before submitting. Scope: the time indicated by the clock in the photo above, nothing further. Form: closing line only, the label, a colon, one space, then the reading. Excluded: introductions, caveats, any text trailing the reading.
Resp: 1:40
